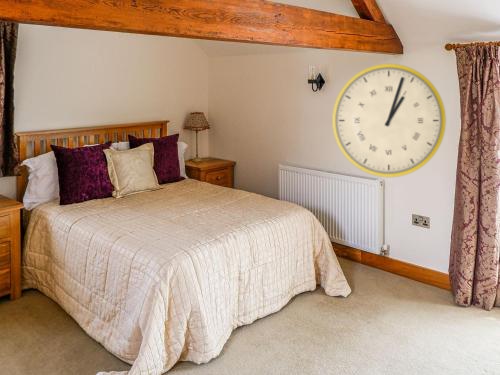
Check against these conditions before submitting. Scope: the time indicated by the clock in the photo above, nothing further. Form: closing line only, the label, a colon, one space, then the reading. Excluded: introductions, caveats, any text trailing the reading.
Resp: 1:03
